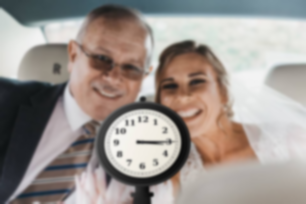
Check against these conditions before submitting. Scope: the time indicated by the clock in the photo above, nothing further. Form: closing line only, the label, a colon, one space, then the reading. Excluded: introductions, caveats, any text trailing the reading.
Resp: 3:15
